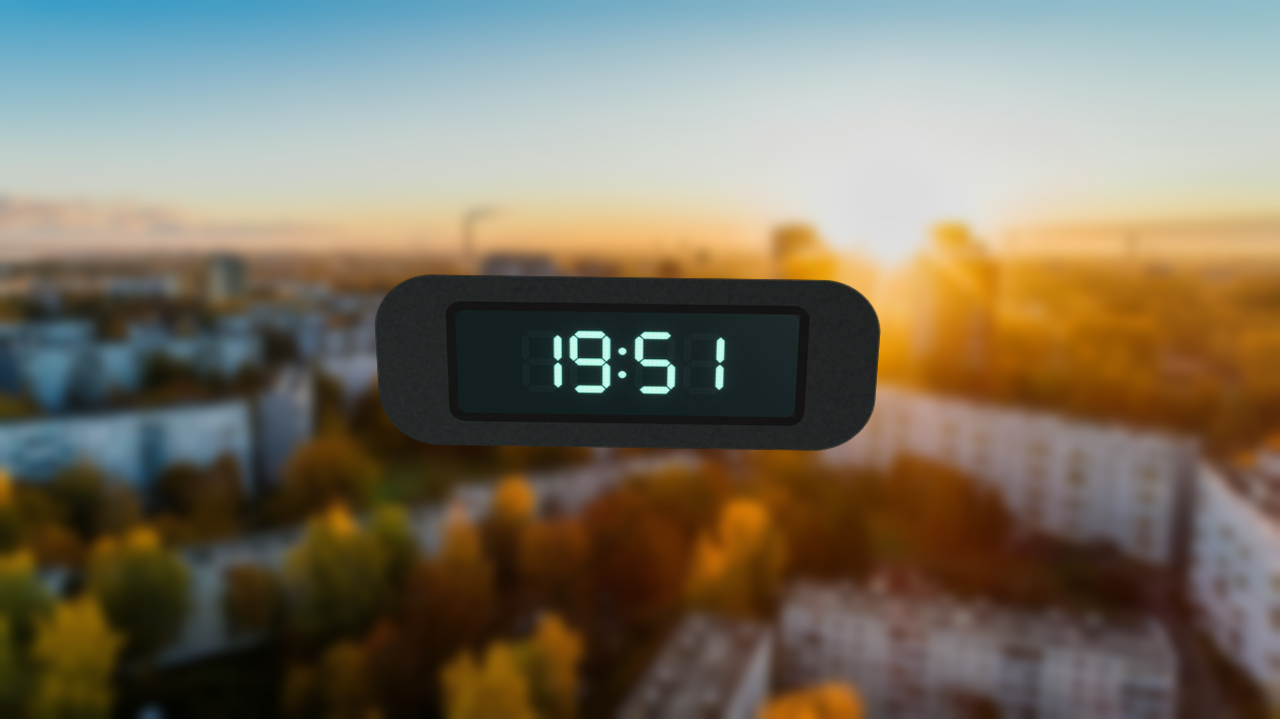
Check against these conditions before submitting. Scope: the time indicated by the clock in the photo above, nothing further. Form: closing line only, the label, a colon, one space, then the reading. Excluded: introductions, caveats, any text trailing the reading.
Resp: 19:51
